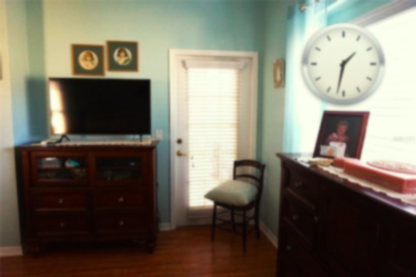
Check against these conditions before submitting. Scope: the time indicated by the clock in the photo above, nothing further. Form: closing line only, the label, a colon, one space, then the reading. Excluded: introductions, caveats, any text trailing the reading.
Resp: 1:32
